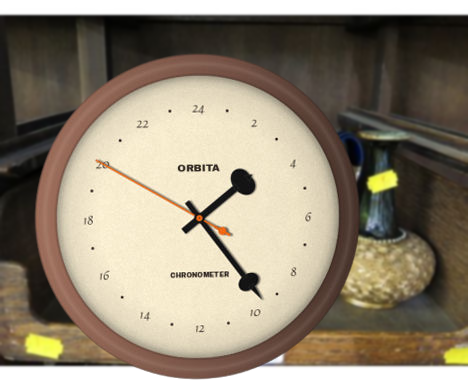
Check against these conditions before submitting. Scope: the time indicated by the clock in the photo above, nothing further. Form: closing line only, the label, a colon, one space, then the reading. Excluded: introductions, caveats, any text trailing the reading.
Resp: 3:23:50
